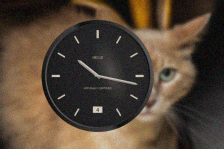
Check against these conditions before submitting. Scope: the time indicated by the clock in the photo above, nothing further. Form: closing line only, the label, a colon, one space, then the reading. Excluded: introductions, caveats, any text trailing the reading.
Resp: 10:17
